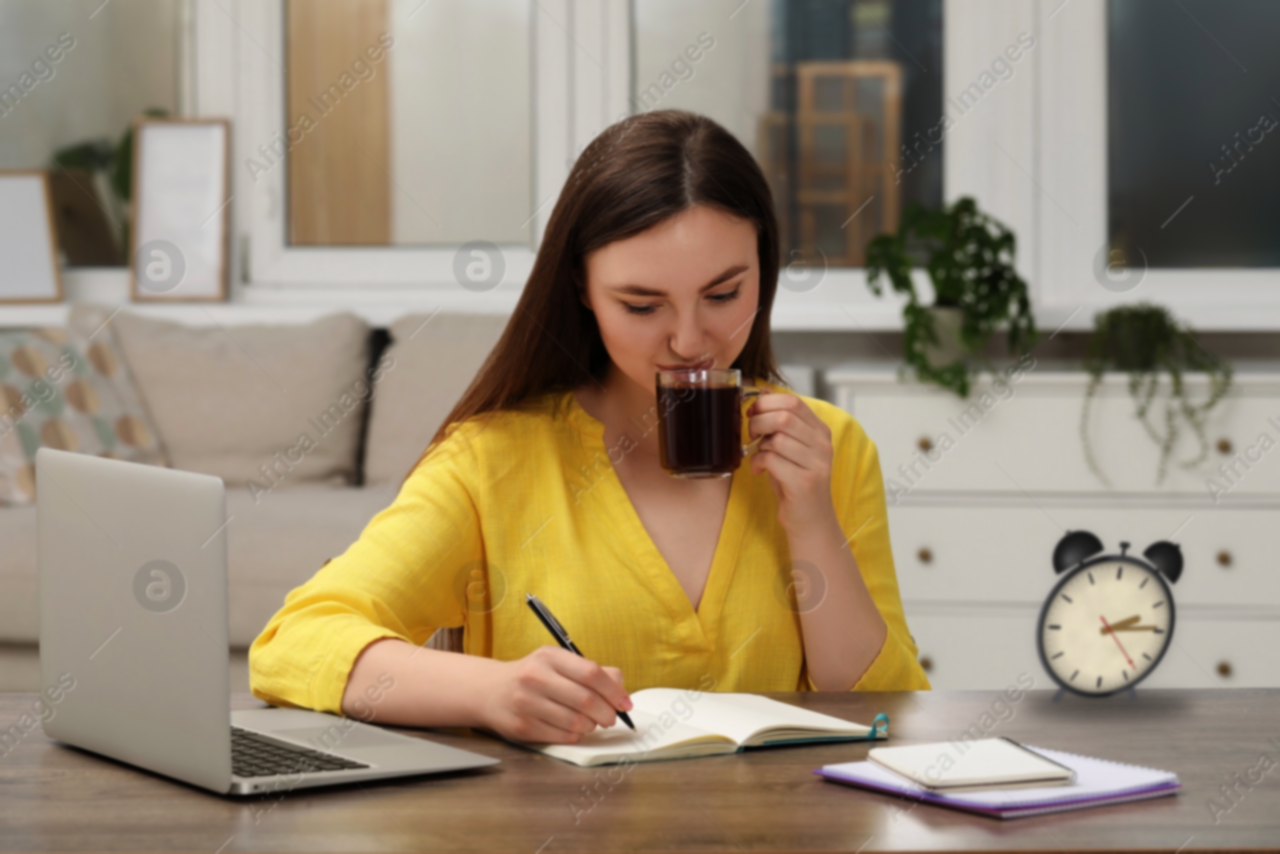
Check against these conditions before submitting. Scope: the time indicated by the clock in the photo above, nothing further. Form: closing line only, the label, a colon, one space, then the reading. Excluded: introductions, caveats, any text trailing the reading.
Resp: 2:14:23
